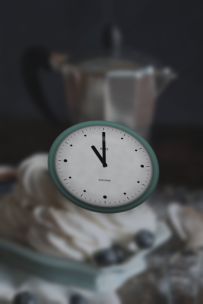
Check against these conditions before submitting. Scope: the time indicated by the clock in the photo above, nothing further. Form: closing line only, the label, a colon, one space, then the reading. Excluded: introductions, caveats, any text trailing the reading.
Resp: 11:00
